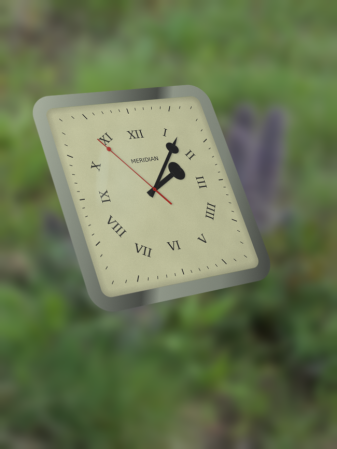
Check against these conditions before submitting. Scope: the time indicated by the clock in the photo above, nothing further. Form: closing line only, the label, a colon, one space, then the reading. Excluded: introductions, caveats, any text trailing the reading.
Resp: 2:06:54
